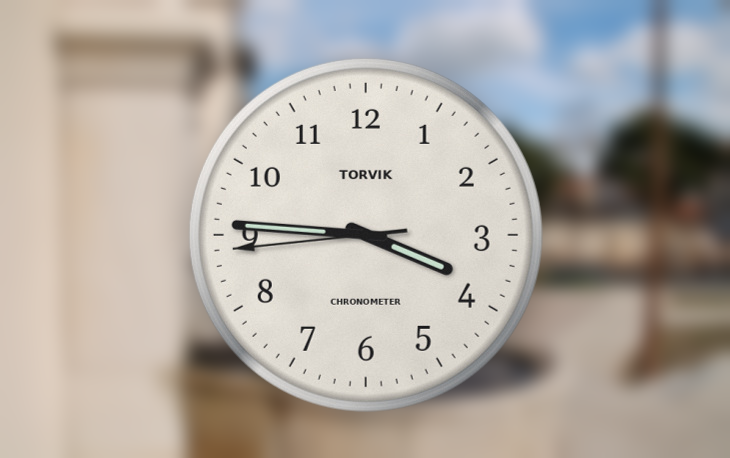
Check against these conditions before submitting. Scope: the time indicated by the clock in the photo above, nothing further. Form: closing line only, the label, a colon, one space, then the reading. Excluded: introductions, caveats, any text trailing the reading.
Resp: 3:45:44
